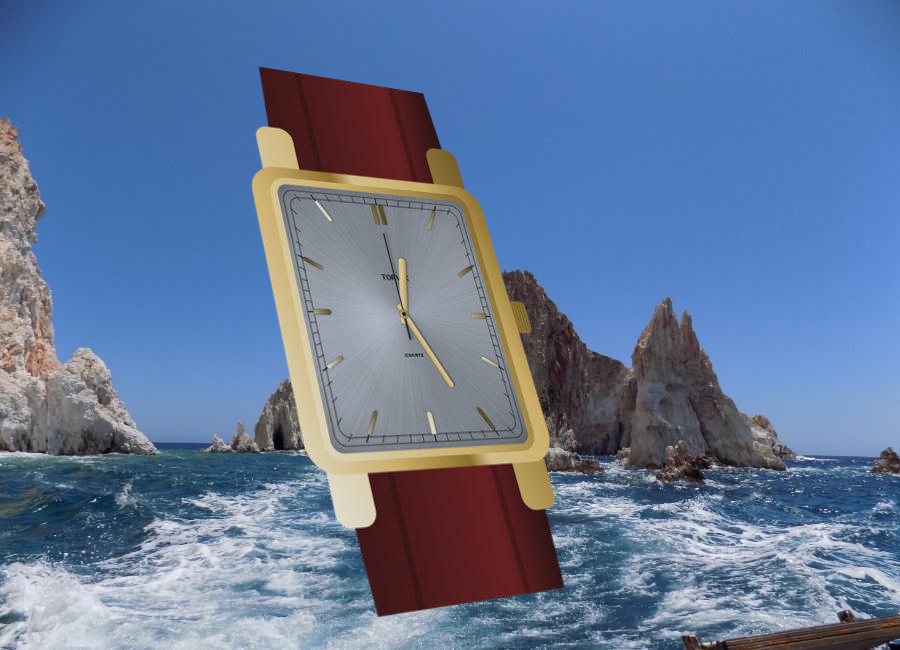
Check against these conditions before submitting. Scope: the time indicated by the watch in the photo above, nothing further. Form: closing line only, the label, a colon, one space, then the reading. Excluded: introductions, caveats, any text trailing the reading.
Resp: 12:26:00
